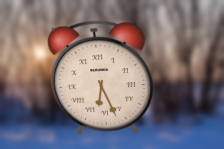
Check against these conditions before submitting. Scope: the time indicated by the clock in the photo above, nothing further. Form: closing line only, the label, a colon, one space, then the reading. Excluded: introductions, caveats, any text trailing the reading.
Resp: 6:27
